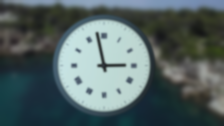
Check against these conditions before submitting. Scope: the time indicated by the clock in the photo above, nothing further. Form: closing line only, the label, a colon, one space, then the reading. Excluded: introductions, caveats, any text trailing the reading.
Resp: 2:58
